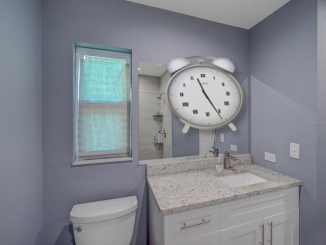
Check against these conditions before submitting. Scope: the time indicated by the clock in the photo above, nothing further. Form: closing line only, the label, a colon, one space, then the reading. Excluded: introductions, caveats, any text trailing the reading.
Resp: 11:26
